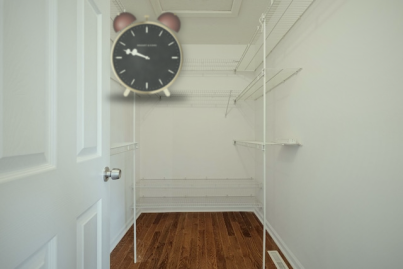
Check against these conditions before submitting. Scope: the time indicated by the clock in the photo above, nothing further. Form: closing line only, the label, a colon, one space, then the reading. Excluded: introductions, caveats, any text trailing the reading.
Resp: 9:48
